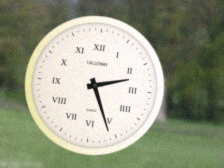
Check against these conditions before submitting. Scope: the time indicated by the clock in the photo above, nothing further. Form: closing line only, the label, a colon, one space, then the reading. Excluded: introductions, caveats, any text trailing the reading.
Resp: 2:26
